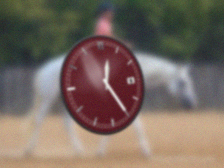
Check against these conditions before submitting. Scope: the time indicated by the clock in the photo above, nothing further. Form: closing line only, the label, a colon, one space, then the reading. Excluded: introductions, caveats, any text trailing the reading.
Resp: 12:25
